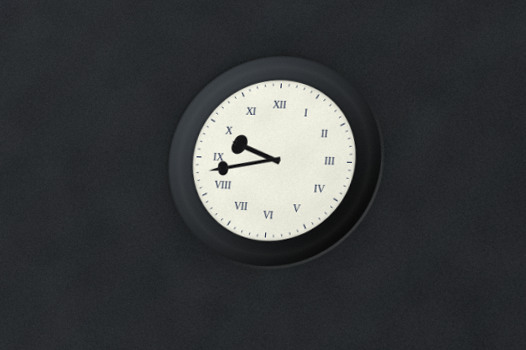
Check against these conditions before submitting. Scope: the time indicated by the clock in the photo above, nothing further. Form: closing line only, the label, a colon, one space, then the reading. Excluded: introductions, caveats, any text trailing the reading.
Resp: 9:43
